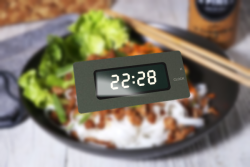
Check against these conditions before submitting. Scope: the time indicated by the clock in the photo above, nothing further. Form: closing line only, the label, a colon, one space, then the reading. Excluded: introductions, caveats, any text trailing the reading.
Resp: 22:28
